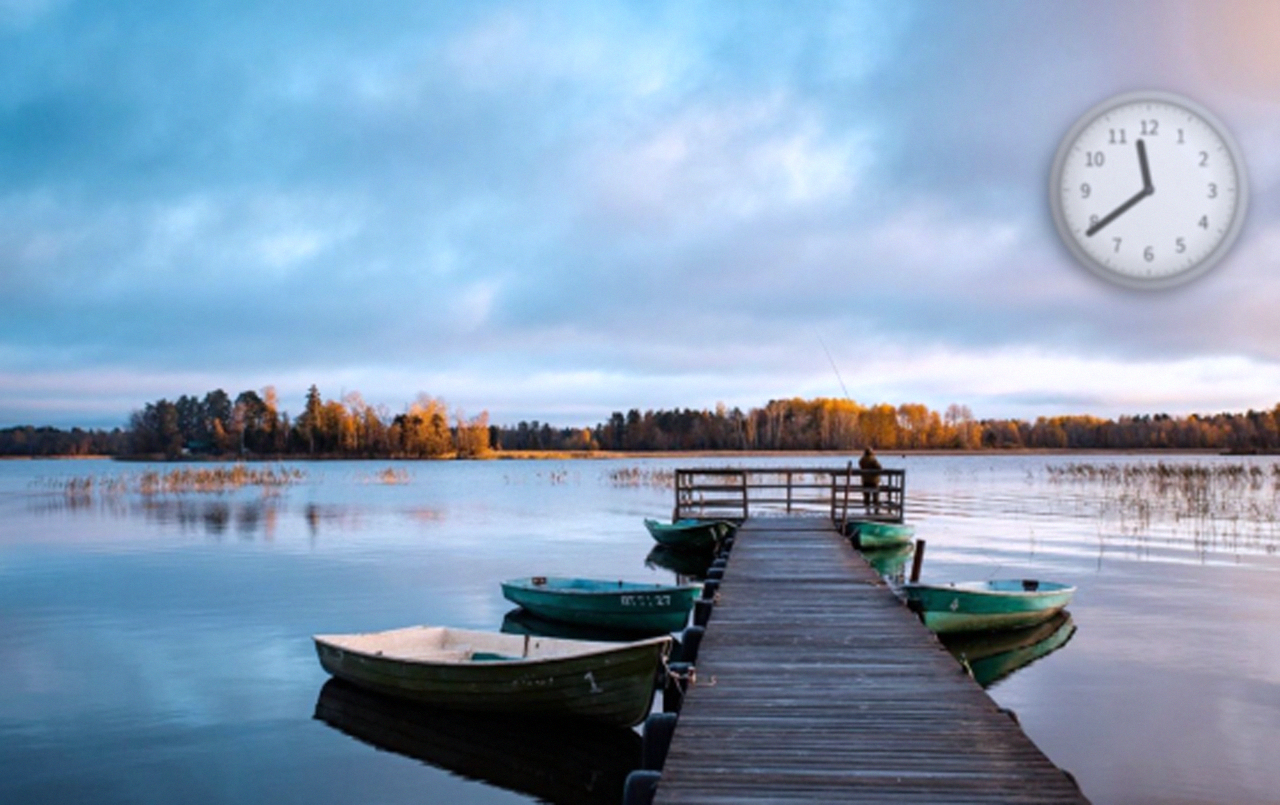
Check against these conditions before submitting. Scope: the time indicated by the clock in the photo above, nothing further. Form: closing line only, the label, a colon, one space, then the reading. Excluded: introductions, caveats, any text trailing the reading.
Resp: 11:39
